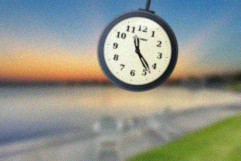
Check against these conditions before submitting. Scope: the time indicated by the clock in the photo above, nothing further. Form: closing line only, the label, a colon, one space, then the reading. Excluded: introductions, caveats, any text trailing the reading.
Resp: 11:23
